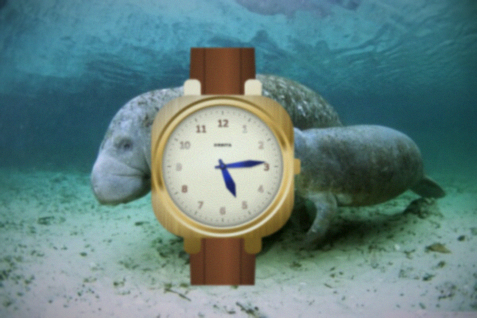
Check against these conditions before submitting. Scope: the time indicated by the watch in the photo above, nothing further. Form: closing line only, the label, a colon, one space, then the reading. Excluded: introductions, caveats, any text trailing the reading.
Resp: 5:14
